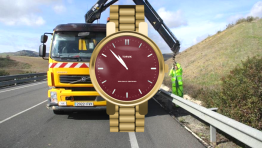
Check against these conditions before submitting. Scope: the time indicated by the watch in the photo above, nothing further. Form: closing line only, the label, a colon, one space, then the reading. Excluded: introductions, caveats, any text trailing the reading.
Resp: 10:53
